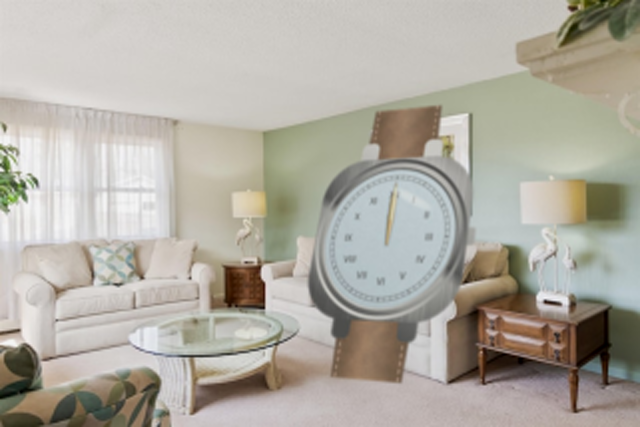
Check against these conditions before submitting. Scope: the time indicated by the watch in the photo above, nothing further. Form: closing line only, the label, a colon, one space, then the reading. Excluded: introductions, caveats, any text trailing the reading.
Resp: 12:00
